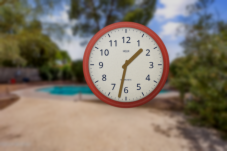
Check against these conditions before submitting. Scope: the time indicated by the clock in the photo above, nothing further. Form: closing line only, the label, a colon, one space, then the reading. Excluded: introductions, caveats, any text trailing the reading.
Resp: 1:32
